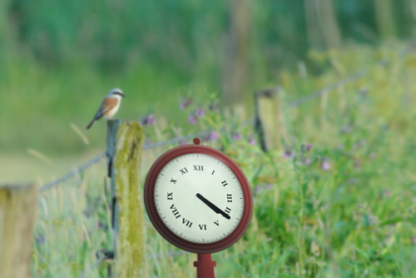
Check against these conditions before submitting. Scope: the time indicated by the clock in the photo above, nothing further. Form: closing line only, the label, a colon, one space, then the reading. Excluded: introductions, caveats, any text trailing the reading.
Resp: 4:21
